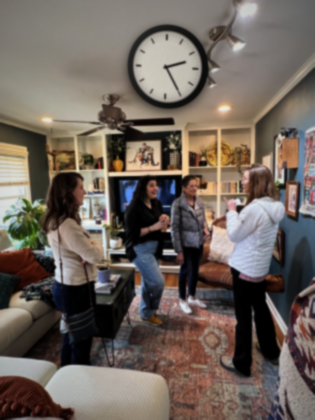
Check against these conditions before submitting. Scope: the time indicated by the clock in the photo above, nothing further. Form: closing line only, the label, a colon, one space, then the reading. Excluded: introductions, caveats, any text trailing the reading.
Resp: 2:25
